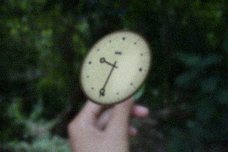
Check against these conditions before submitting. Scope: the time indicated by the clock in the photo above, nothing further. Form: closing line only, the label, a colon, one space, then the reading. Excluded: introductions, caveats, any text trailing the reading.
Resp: 9:31
